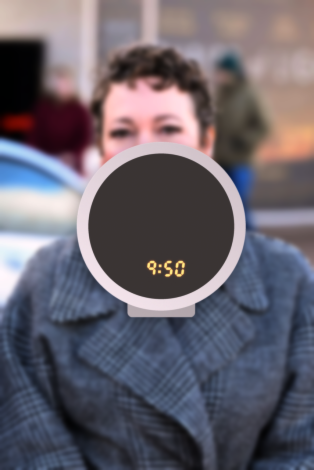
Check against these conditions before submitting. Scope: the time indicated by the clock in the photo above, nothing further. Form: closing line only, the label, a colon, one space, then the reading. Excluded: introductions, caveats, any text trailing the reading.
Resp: 9:50
